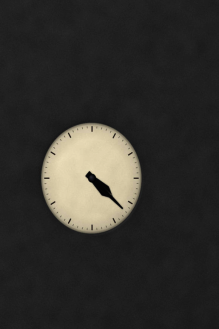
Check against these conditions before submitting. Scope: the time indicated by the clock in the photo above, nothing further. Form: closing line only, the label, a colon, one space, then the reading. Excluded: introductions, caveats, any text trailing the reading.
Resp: 4:22
